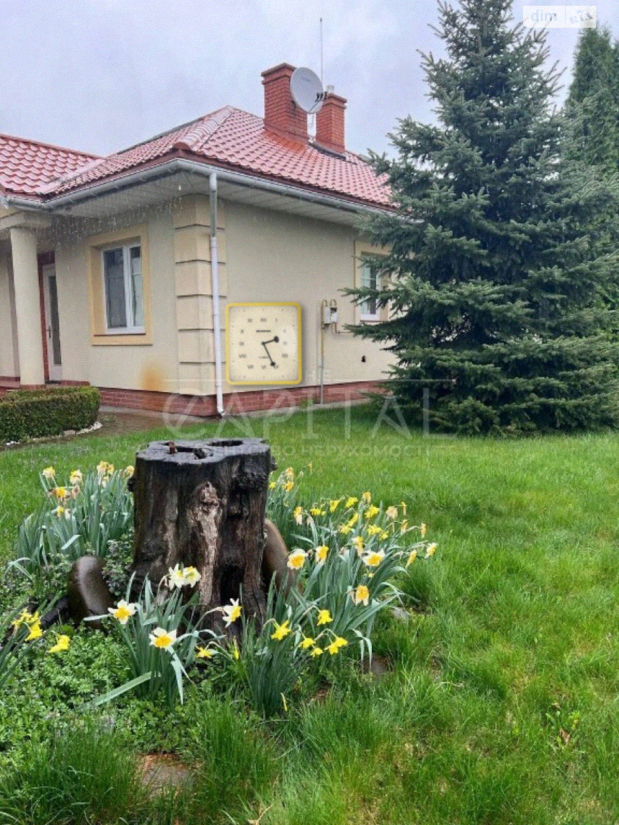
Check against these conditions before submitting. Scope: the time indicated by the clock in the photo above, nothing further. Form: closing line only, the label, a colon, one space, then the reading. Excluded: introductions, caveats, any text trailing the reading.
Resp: 2:26
